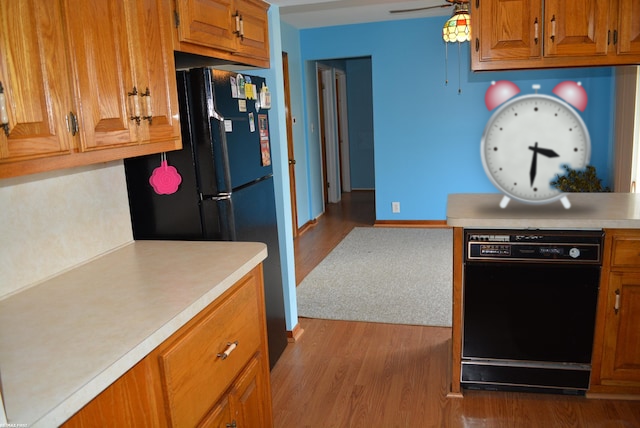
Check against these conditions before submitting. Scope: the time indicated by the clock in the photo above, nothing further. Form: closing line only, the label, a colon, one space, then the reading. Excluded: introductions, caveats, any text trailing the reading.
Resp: 3:31
